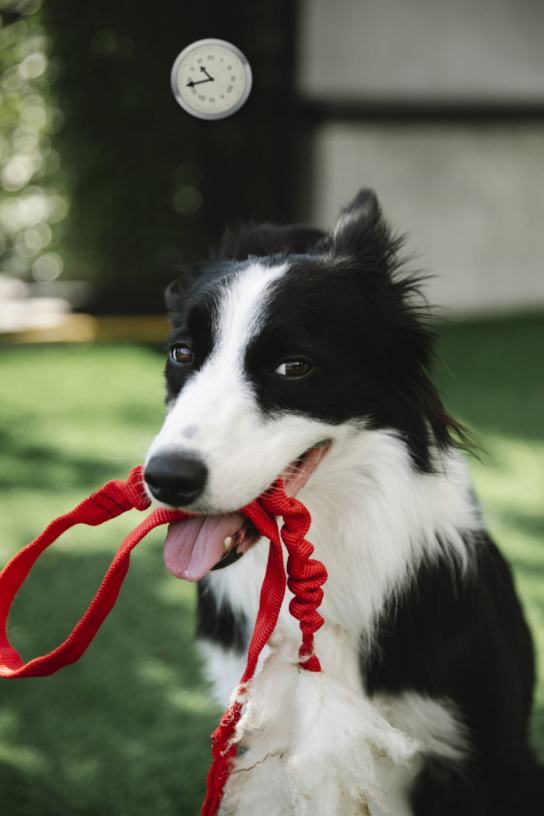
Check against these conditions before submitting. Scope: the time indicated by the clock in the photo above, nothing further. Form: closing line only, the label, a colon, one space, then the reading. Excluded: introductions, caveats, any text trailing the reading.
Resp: 10:43
